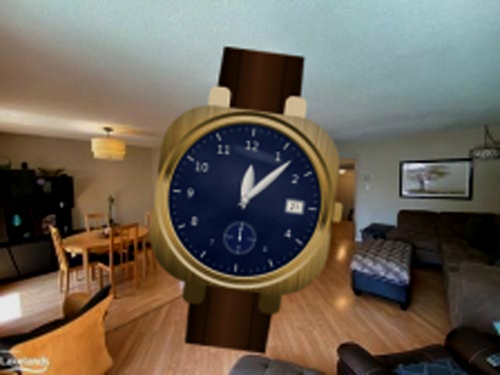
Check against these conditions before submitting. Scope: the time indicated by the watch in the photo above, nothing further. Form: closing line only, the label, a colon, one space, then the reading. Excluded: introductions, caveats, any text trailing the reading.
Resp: 12:07
